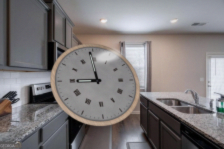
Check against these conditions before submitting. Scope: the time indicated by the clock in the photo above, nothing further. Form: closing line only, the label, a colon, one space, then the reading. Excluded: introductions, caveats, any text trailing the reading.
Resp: 8:59
